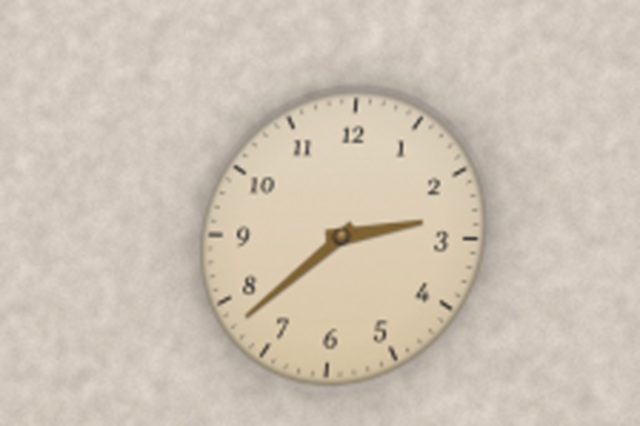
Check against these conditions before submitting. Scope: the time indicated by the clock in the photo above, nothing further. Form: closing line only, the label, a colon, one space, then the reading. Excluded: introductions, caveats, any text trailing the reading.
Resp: 2:38
